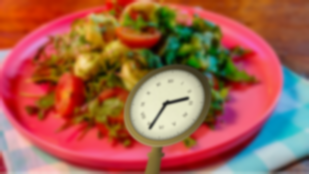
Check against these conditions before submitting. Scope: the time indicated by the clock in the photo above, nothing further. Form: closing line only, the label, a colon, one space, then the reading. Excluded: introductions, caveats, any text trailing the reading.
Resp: 2:34
